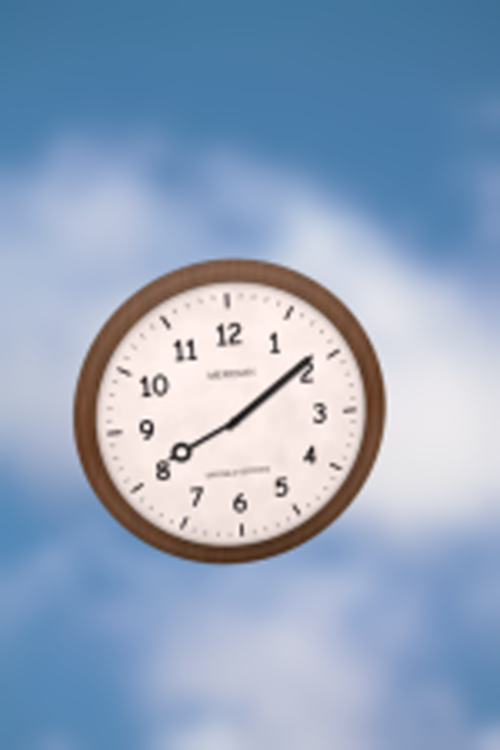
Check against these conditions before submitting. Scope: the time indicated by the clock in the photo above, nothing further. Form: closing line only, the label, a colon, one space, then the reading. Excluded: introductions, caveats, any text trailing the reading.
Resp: 8:09
